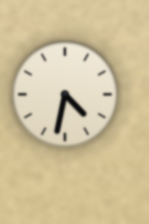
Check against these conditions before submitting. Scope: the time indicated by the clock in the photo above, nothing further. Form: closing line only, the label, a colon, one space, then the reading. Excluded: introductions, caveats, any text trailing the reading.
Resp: 4:32
